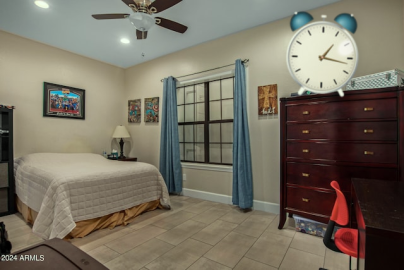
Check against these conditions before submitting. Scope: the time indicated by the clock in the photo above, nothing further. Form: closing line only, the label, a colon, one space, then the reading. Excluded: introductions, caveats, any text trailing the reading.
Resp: 1:17
